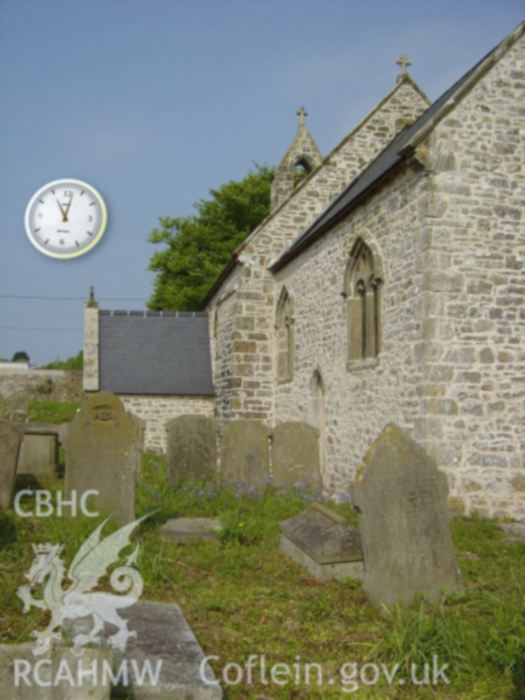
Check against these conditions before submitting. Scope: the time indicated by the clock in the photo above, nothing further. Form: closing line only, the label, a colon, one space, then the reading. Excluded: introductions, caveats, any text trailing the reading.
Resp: 11:02
